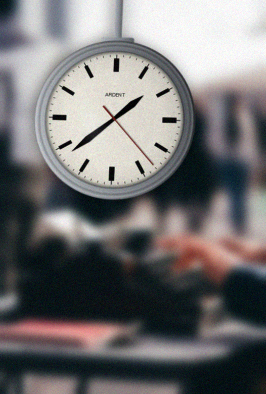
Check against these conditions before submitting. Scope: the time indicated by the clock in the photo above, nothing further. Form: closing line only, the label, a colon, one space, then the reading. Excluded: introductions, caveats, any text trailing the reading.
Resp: 1:38:23
